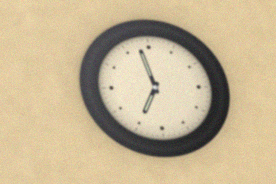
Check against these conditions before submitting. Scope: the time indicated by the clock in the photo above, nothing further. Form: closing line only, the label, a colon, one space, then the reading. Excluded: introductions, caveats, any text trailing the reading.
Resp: 6:58
